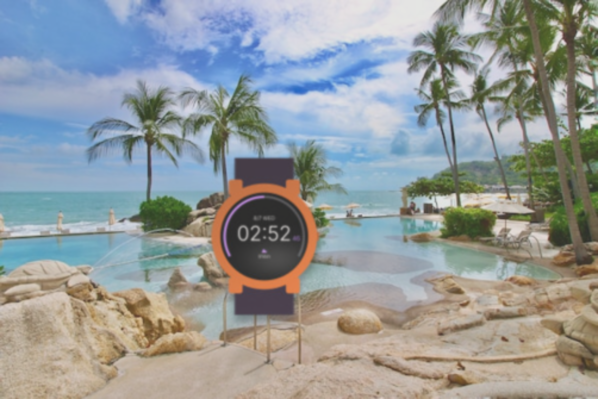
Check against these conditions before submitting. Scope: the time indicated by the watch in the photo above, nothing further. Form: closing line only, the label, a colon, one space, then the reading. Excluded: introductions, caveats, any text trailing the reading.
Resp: 2:52
